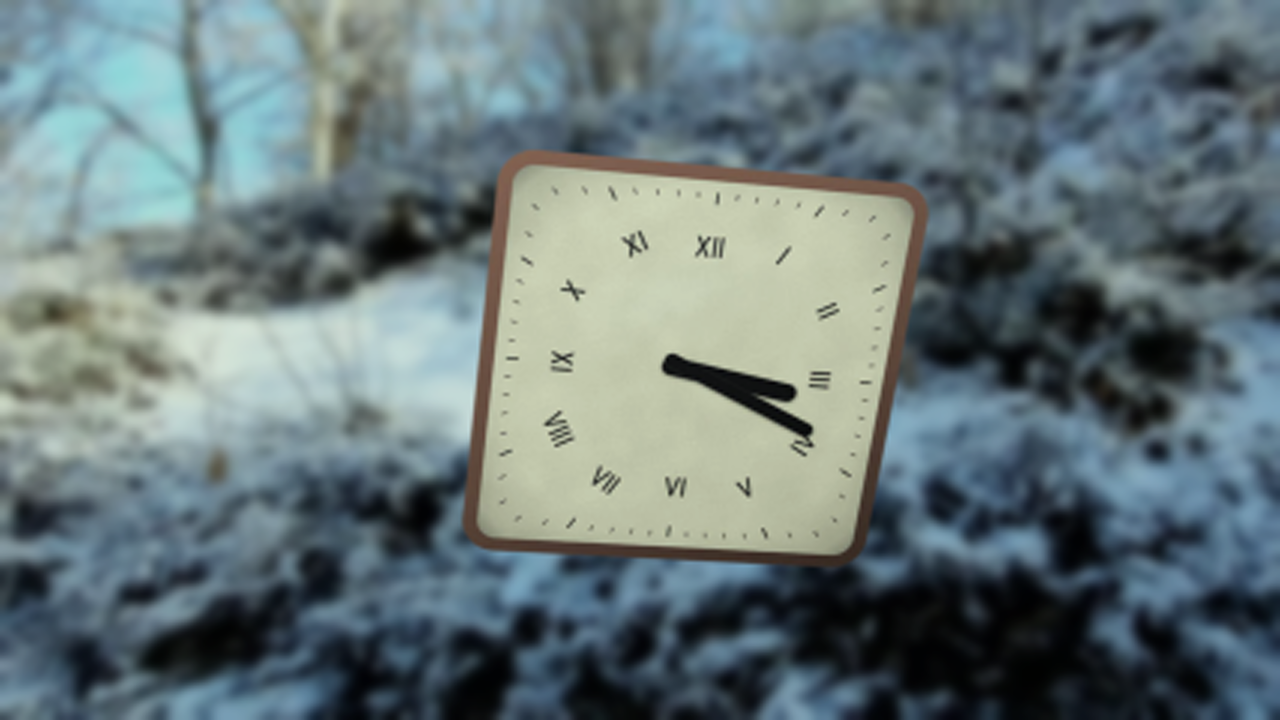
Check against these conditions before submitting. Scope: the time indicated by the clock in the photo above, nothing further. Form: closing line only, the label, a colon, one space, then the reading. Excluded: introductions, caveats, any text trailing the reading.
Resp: 3:19
